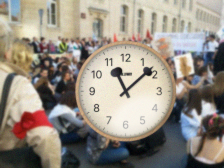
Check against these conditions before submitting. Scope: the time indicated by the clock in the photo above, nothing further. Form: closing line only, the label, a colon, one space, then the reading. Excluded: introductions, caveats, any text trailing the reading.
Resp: 11:08
